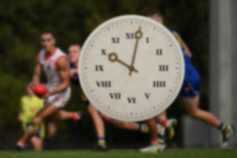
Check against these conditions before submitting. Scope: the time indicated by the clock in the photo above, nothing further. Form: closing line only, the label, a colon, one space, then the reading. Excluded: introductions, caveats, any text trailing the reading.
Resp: 10:02
